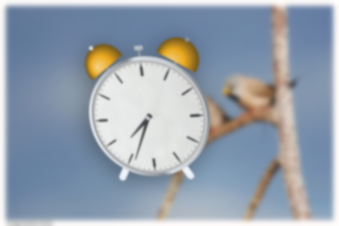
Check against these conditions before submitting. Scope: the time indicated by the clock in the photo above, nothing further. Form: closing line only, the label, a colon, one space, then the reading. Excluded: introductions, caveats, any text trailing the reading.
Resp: 7:34
